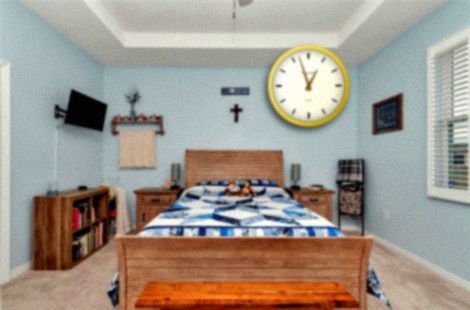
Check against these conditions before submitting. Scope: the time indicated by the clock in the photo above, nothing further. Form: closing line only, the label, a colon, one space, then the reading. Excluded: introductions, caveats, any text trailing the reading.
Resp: 12:57
